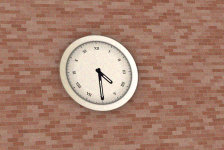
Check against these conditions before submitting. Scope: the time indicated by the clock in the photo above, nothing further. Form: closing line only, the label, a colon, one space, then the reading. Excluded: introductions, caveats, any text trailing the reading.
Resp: 4:30
